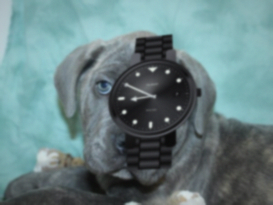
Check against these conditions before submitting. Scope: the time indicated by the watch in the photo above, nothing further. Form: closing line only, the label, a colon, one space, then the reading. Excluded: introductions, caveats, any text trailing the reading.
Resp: 8:50
